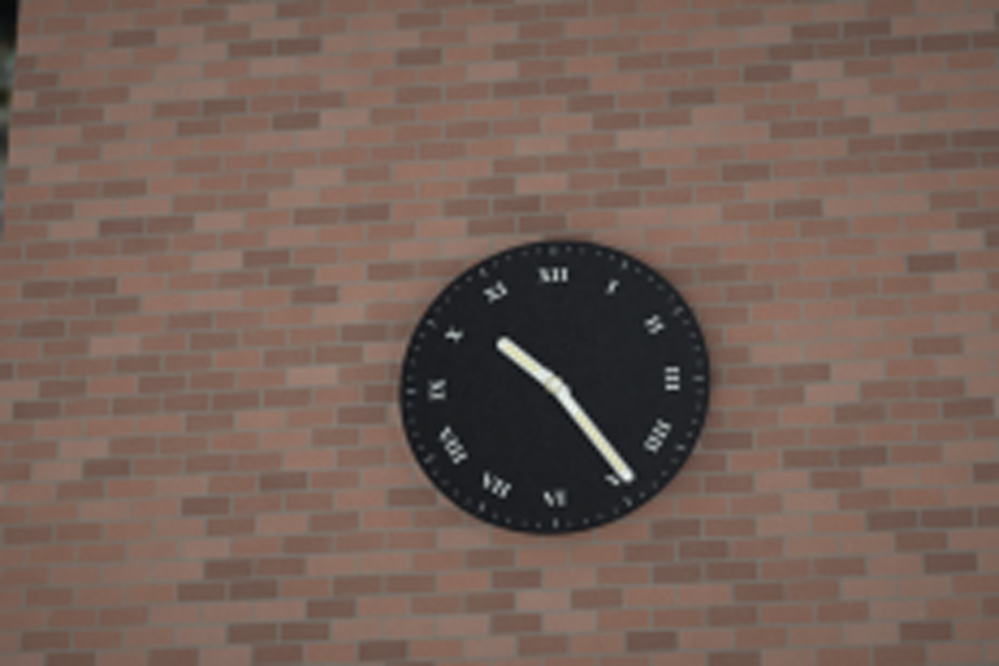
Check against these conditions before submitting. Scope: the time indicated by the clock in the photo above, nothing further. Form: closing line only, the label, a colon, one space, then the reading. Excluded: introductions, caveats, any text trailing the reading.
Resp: 10:24
